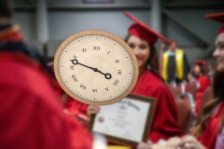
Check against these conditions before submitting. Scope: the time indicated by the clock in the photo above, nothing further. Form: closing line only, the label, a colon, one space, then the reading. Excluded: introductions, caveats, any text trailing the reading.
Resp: 3:48
